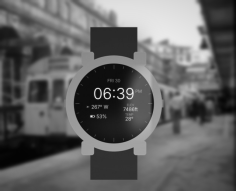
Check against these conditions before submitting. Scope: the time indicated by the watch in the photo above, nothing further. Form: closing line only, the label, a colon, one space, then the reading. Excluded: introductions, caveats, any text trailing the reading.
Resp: 6:39
